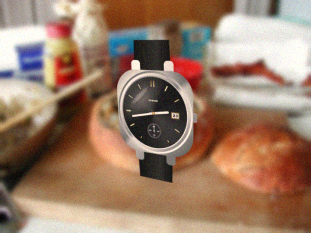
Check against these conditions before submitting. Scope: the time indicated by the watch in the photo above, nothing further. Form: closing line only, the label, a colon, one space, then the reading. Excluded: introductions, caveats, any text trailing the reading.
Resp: 2:43
